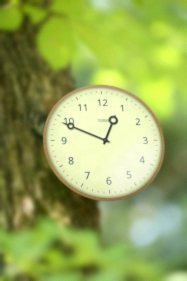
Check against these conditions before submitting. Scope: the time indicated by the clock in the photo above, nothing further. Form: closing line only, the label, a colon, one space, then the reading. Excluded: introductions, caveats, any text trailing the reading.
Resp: 12:49
